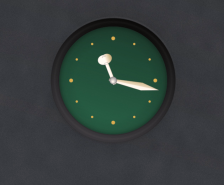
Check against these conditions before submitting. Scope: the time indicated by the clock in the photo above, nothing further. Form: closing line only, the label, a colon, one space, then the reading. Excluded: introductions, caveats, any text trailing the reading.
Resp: 11:17
